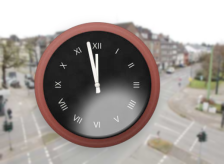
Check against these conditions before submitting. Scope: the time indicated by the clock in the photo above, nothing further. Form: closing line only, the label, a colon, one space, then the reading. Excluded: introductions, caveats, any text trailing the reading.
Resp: 11:58
